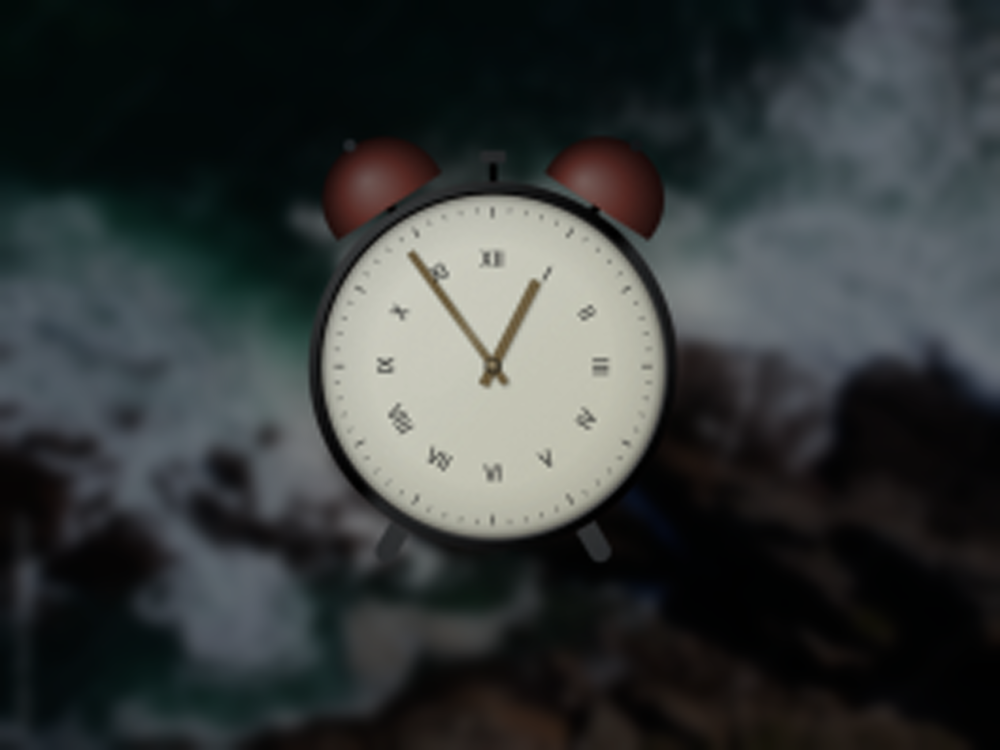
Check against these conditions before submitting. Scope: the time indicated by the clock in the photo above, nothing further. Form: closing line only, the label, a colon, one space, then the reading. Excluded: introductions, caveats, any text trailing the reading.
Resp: 12:54
